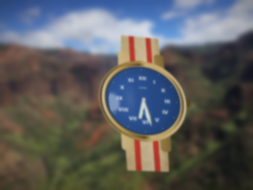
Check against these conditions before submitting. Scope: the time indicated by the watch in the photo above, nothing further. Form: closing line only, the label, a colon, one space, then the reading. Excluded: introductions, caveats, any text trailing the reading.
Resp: 6:28
